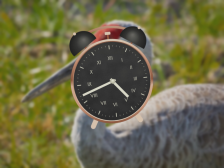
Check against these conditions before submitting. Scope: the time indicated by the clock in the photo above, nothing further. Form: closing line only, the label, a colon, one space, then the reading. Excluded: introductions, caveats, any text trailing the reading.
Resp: 4:42
